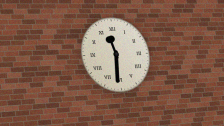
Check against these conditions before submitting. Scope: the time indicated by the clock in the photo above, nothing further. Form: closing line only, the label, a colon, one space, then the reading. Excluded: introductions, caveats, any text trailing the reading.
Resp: 11:31
